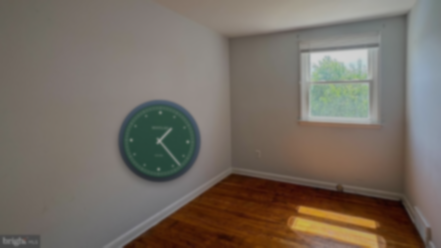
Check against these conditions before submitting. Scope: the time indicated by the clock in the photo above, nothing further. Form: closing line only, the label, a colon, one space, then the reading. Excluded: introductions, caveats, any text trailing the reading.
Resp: 1:23
